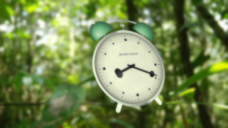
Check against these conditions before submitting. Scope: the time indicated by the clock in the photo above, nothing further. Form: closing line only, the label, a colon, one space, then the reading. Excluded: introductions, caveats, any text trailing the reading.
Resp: 8:19
